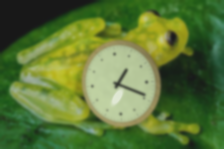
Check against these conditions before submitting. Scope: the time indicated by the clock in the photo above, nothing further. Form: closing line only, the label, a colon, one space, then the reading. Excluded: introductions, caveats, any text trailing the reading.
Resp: 1:19
